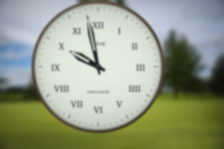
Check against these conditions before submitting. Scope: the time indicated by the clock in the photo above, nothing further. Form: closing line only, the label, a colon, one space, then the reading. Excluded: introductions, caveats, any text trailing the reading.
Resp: 9:58
